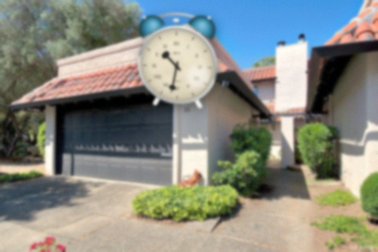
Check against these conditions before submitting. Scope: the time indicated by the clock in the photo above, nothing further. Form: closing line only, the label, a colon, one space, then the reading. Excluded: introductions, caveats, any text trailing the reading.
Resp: 10:32
